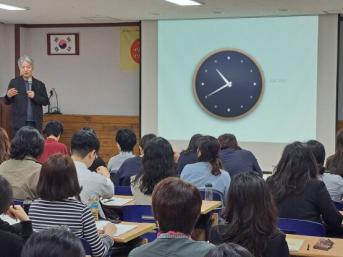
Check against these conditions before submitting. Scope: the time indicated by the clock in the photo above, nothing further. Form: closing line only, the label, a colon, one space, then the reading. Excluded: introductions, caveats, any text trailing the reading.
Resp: 10:40
